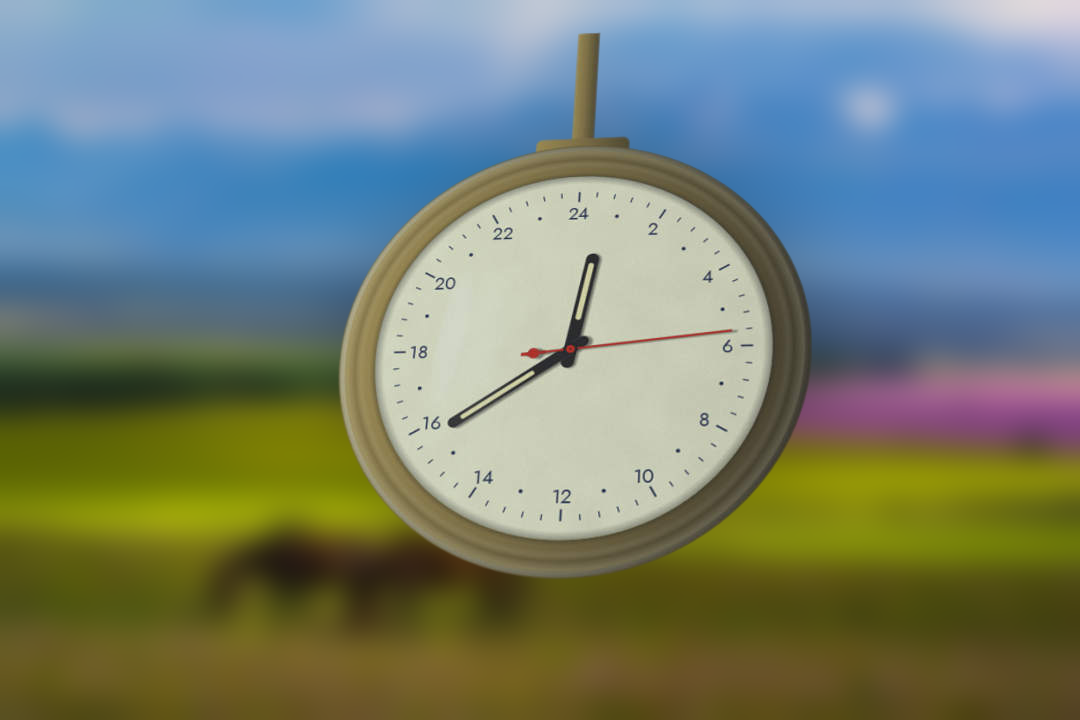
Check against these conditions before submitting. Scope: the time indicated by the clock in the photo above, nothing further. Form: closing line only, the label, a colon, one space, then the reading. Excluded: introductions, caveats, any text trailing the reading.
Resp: 0:39:14
